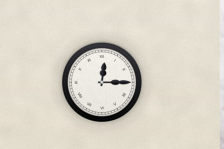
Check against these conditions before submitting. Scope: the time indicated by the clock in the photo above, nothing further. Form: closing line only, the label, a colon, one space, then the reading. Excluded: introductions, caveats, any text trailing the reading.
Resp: 12:15
